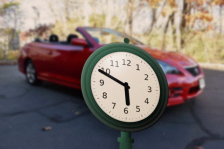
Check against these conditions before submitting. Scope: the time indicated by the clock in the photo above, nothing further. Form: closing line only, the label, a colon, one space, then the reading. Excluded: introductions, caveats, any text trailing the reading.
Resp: 5:49
